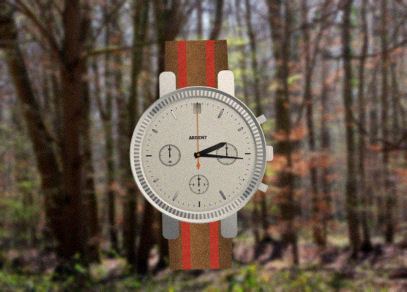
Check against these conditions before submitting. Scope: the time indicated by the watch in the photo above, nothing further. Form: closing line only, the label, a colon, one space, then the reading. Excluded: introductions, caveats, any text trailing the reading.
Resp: 2:16
